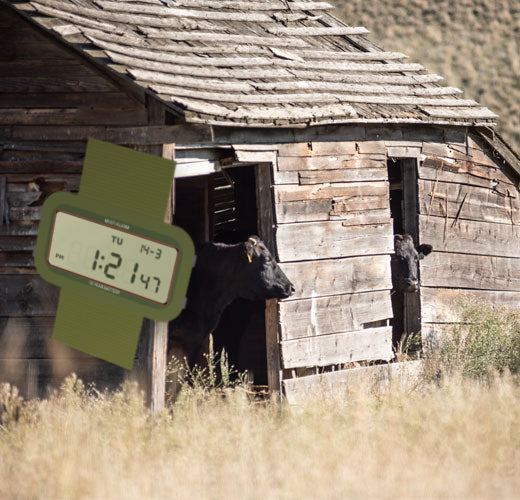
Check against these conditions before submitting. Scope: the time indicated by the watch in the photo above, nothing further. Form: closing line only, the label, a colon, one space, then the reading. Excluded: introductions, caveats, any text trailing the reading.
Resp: 1:21:47
